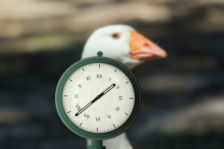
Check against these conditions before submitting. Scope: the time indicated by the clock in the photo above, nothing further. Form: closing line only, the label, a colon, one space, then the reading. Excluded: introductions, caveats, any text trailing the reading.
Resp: 1:38
